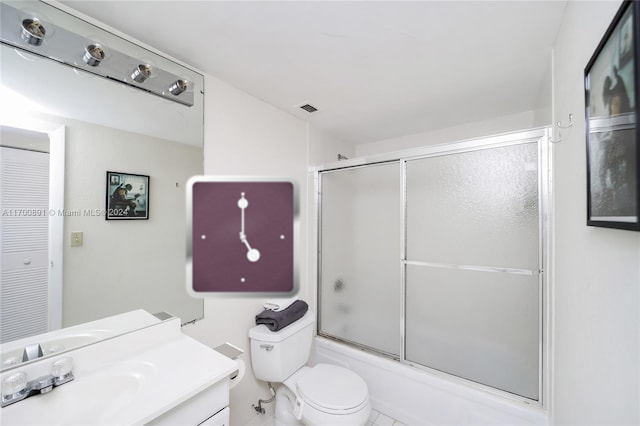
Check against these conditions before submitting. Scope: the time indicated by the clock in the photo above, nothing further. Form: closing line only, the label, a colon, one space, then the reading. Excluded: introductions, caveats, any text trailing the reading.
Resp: 5:00
